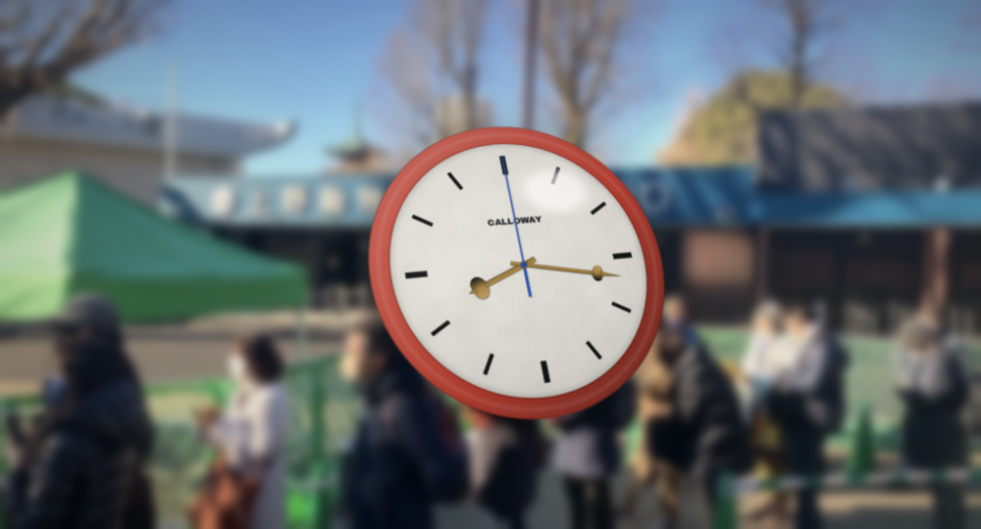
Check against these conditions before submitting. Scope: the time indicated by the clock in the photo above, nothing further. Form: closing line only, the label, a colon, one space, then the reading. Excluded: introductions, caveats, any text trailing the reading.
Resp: 8:17:00
